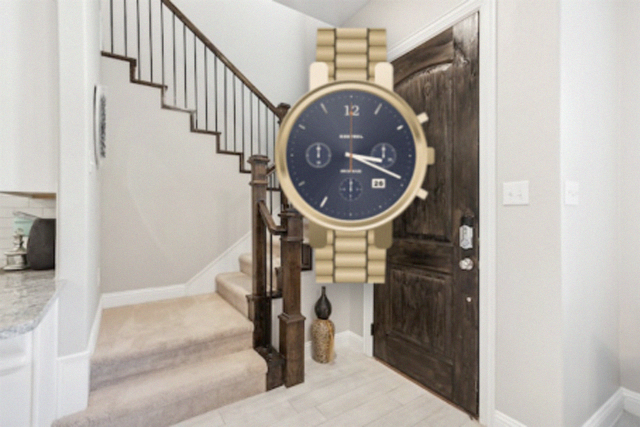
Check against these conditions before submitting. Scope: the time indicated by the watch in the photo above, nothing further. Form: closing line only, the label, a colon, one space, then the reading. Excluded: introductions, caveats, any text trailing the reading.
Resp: 3:19
